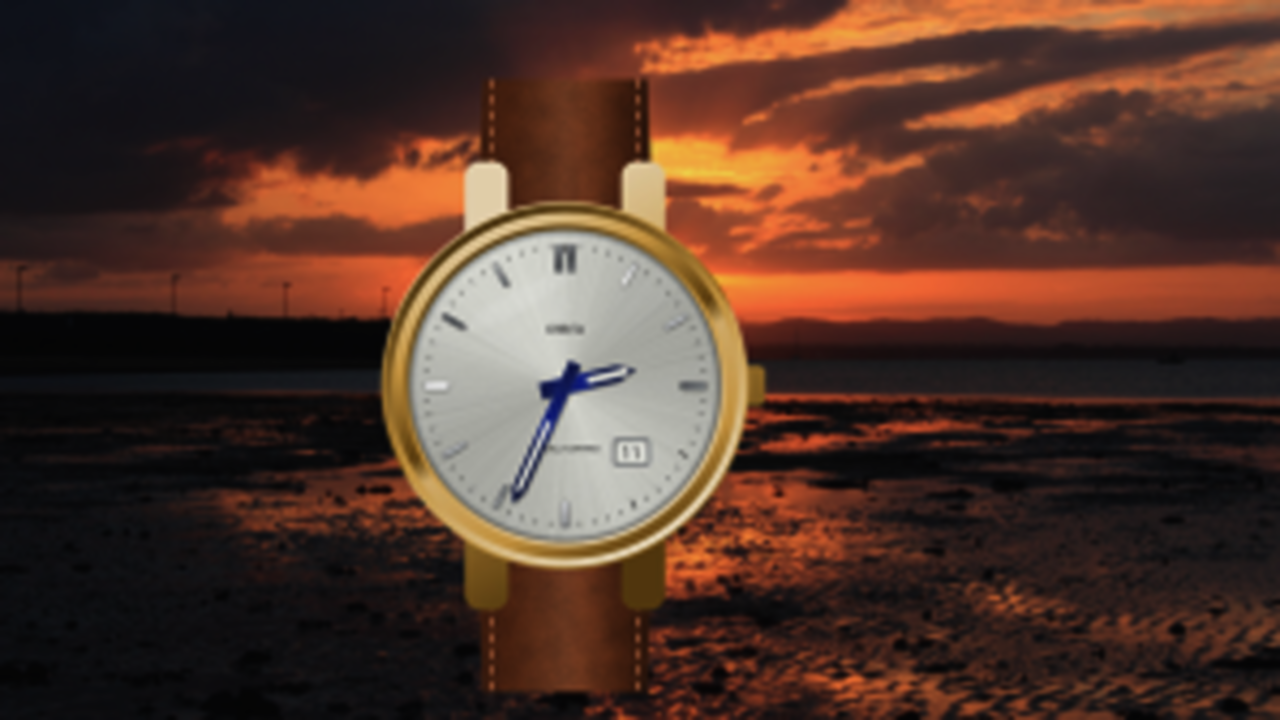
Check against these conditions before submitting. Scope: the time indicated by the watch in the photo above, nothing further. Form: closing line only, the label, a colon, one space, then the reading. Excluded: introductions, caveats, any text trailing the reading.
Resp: 2:34
